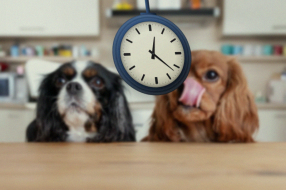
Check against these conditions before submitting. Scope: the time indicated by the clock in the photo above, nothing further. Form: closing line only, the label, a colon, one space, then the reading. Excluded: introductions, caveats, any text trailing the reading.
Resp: 12:22
